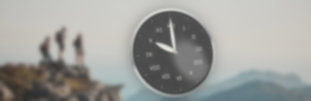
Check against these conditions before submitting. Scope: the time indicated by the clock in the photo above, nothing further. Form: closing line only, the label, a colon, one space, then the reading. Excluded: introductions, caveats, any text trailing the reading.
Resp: 10:00
